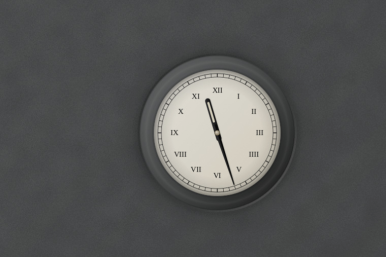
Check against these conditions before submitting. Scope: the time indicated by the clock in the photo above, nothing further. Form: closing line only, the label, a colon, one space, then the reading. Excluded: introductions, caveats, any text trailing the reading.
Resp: 11:27
